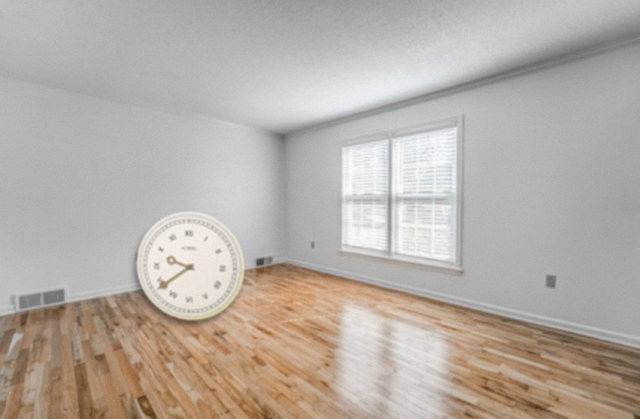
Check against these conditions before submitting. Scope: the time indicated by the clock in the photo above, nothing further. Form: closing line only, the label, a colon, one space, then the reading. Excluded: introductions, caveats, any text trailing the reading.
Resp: 9:39
